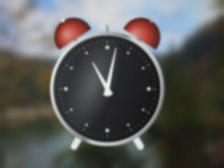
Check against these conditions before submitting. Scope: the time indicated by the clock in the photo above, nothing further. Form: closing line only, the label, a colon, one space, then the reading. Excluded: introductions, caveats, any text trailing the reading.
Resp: 11:02
